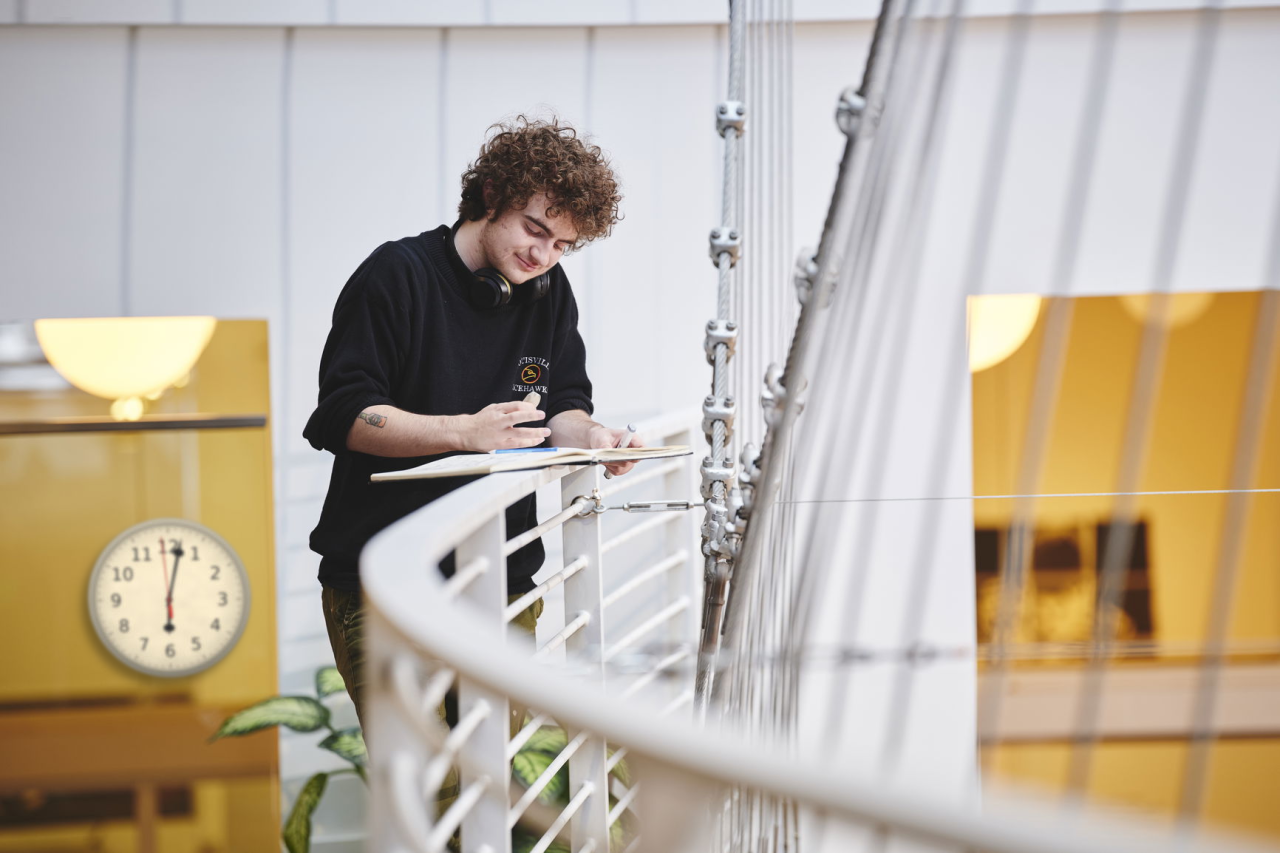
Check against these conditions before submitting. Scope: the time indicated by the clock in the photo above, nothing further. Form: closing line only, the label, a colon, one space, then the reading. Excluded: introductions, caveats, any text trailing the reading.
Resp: 6:01:59
